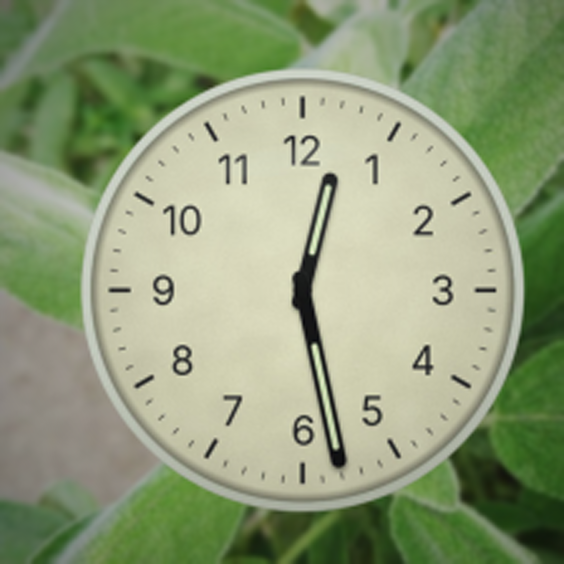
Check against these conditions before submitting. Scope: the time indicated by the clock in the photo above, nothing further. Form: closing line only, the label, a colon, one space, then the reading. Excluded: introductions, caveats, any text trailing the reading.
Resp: 12:28
